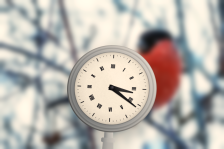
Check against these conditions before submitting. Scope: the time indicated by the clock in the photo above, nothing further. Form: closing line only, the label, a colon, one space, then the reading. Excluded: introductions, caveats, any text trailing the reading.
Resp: 3:21
